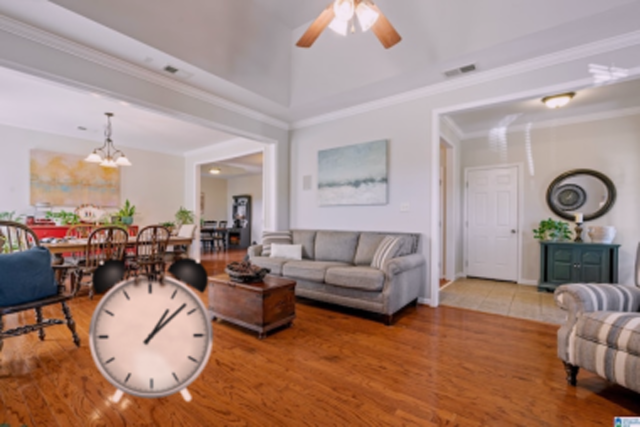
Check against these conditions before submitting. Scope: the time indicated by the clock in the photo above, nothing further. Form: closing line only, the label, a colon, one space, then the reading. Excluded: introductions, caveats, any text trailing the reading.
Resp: 1:08
